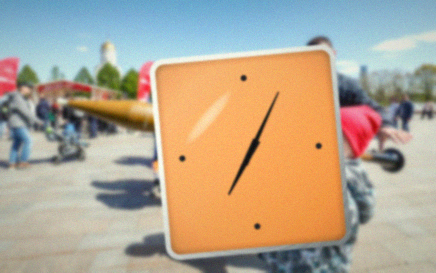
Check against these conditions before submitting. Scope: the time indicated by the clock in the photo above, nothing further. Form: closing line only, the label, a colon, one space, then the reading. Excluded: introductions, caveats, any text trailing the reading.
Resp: 7:05
